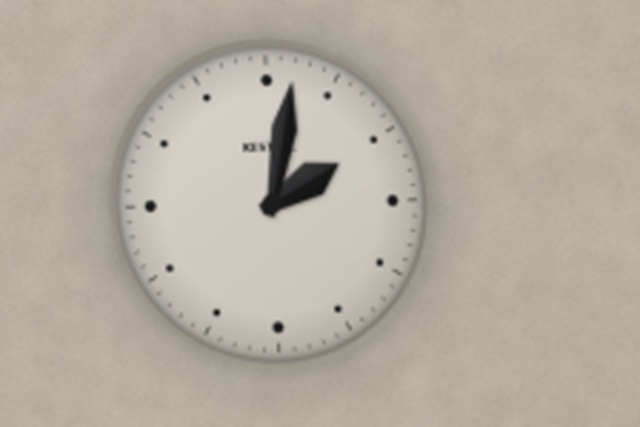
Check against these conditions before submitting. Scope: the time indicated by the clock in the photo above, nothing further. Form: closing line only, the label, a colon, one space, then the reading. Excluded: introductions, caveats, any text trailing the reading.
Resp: 2:02
